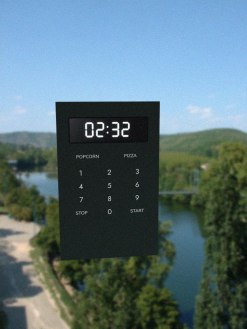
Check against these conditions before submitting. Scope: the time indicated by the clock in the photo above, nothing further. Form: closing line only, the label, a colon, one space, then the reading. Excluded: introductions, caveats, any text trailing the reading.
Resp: 2:32
